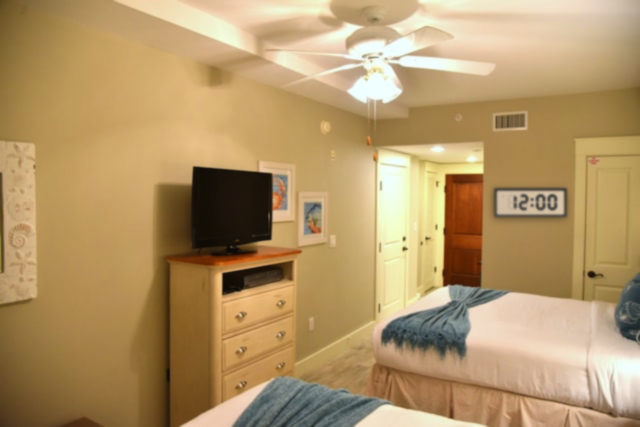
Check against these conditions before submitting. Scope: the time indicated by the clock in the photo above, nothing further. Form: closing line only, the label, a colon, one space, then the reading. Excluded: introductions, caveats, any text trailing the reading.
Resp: 12:00
